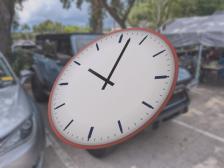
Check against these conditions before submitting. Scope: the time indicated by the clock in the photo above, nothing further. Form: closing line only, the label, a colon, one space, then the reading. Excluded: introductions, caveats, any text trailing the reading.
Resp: 10:02
